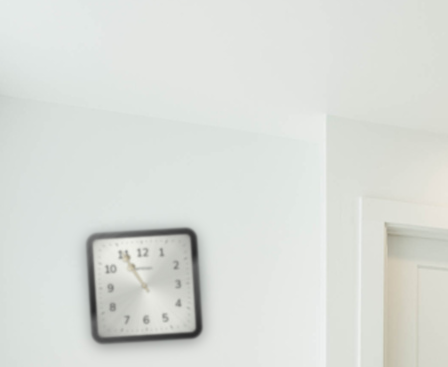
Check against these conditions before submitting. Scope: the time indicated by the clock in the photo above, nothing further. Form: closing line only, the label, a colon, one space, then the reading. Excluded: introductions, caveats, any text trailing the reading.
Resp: 10:55
